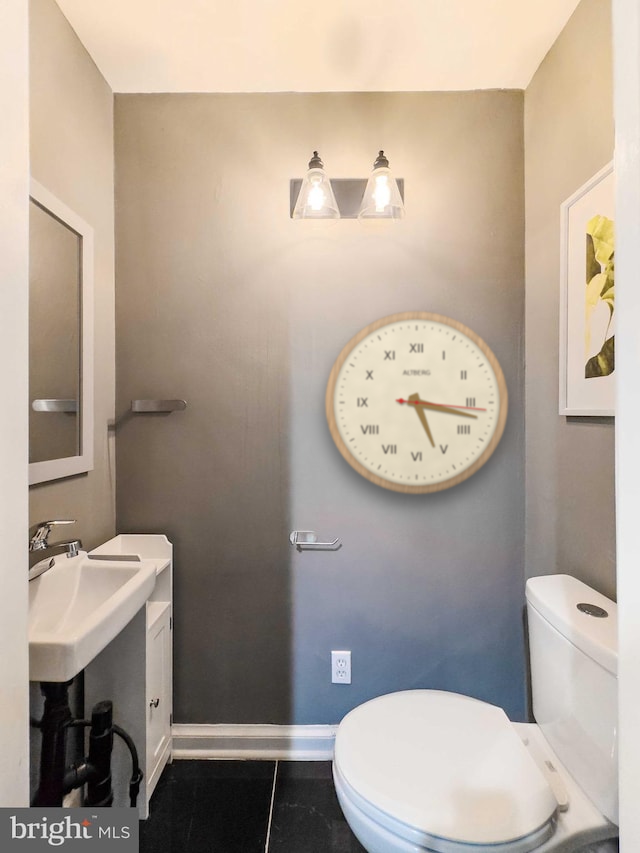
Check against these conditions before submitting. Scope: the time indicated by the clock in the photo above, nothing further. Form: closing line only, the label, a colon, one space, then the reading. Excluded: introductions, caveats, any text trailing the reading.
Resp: 5:17:16
